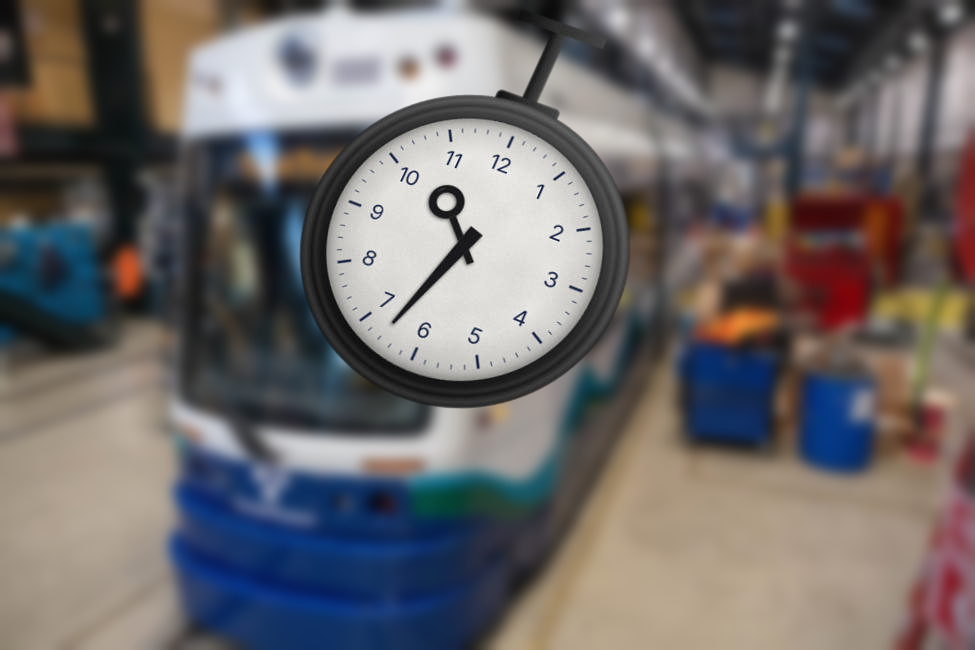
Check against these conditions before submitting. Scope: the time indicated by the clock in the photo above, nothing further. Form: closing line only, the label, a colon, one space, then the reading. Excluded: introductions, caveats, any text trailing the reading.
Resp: 10:33
